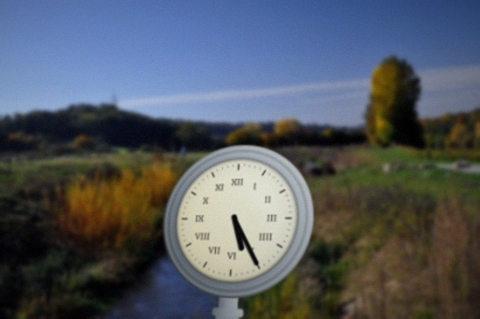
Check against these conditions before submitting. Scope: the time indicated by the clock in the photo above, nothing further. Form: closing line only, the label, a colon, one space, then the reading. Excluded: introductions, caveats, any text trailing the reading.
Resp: 5:25
